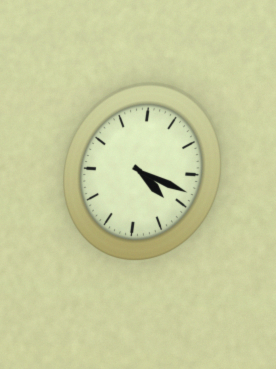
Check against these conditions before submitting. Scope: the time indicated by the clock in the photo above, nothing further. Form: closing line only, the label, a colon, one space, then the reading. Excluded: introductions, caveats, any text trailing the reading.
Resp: 4:18
